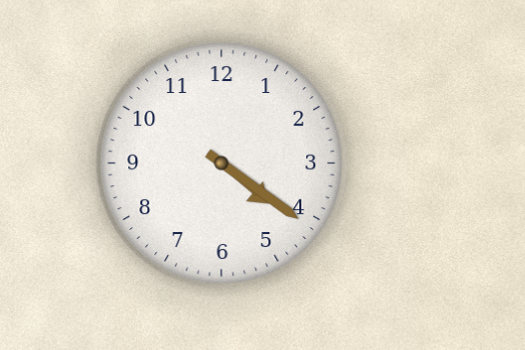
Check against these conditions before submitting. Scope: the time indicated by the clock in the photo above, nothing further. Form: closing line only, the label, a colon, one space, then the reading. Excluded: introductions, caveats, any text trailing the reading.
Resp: 4:21
